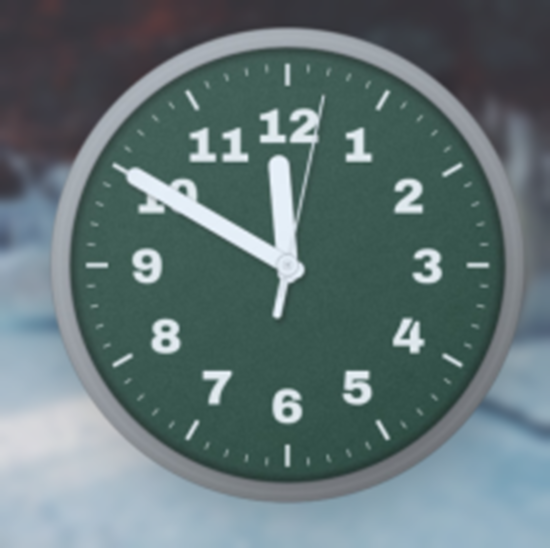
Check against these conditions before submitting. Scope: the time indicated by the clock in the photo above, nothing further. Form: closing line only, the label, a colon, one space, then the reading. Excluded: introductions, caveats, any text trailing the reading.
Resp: 11:50:02
